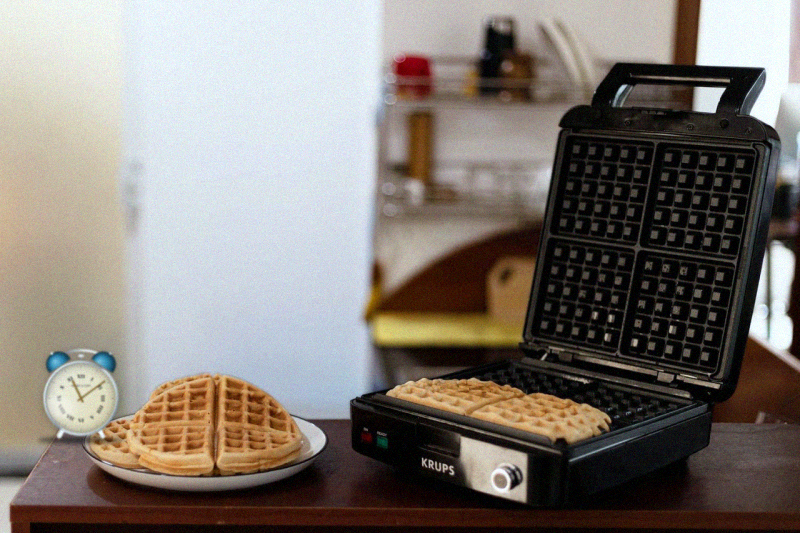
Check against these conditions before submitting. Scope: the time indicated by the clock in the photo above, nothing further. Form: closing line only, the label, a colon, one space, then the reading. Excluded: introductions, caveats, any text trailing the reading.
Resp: 11:09
